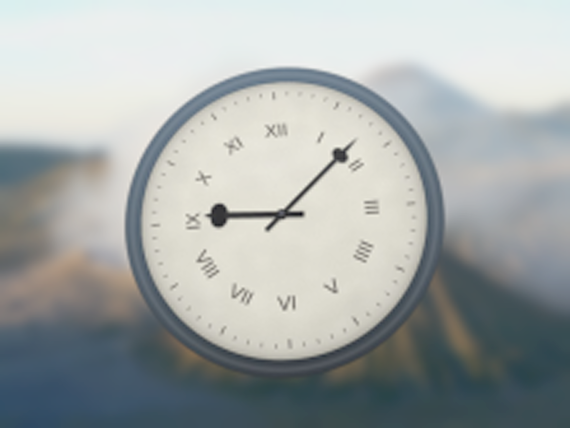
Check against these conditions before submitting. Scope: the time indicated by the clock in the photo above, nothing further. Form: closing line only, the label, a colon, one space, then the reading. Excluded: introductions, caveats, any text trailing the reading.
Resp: 9:08
